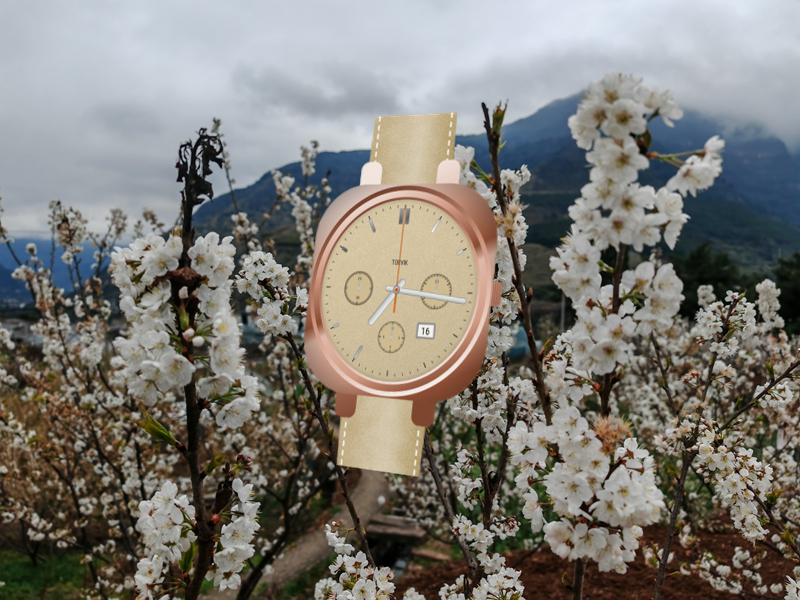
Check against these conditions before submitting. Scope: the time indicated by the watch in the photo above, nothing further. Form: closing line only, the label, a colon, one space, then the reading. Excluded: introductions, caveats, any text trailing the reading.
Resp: 7:16
